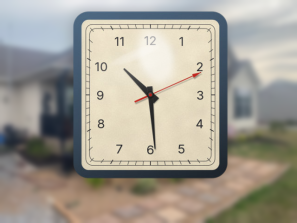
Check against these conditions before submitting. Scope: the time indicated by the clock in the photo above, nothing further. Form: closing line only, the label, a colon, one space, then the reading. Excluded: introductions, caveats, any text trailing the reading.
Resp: 10:29:11
